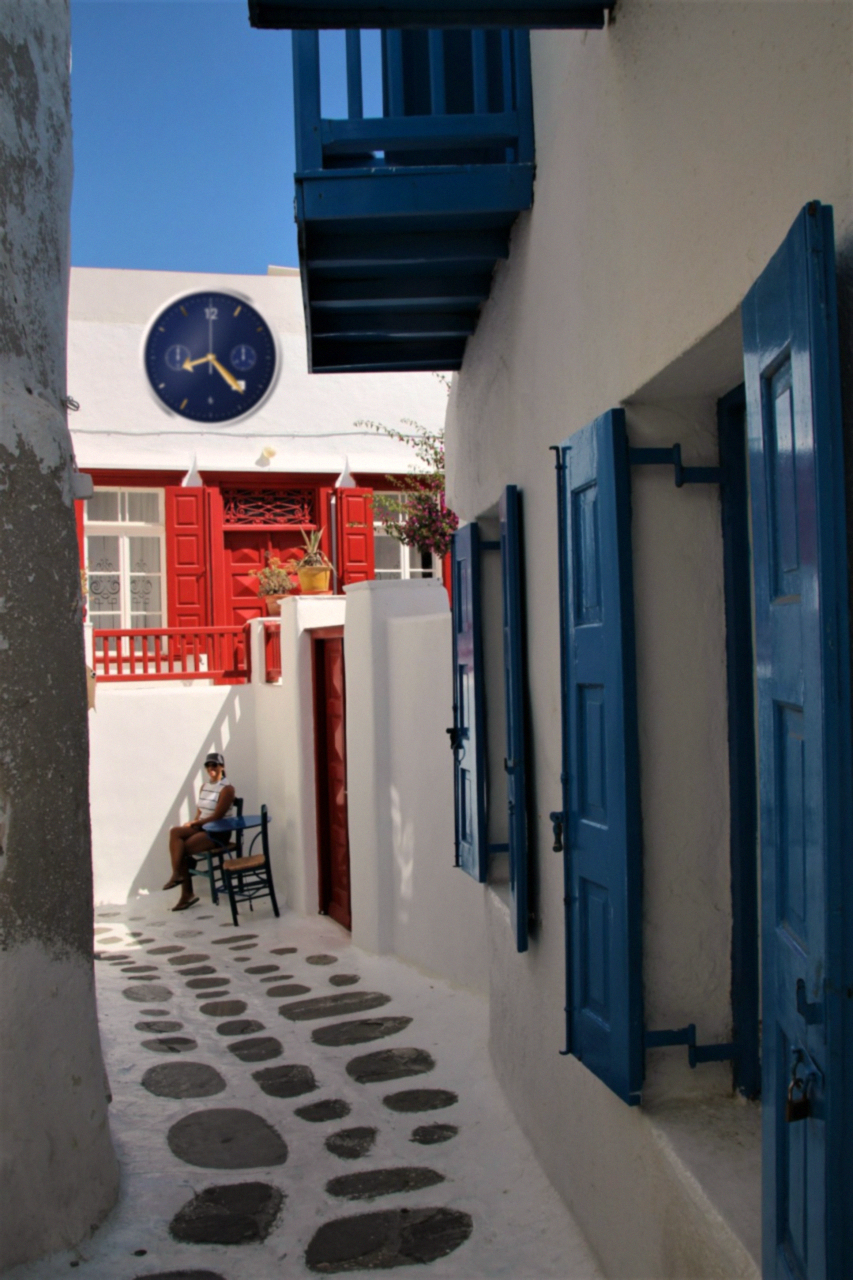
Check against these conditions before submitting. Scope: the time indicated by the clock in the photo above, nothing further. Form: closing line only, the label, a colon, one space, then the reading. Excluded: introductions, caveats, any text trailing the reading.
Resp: 8:23
